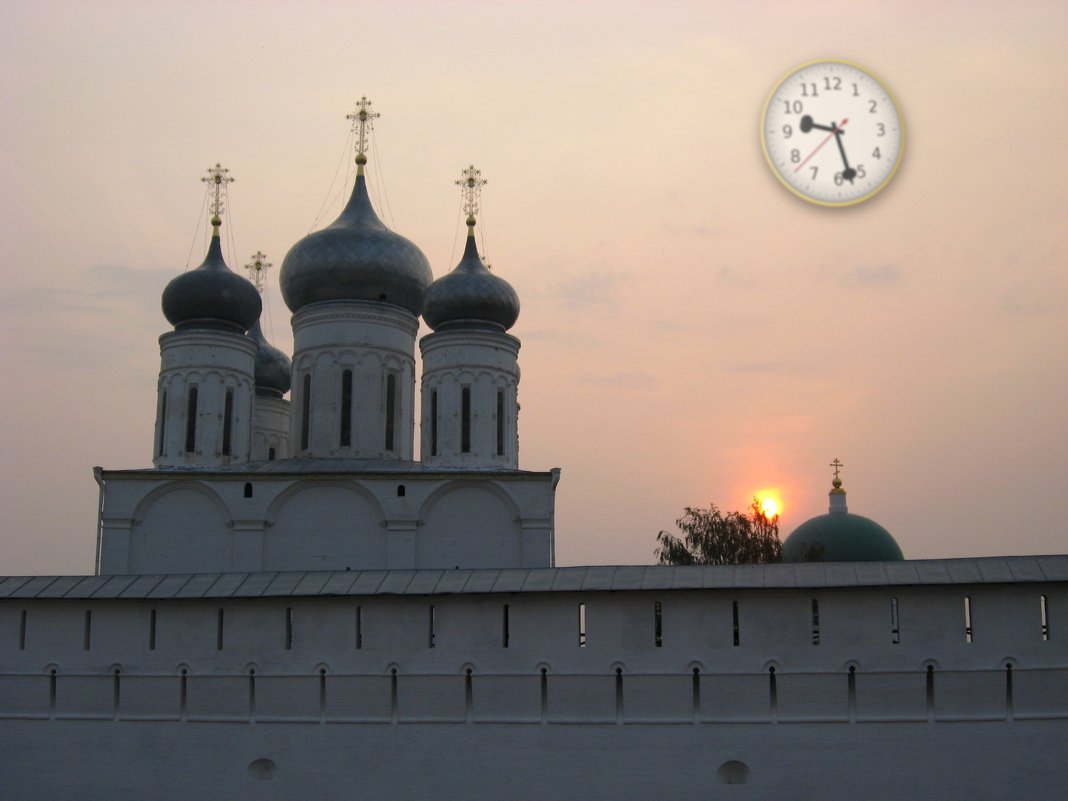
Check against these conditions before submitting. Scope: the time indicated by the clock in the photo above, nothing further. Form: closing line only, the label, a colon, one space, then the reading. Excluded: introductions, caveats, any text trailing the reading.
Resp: 9:27:38
